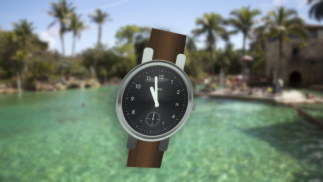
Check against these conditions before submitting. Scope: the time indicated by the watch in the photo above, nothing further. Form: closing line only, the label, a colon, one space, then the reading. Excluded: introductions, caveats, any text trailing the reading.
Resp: 10:58
